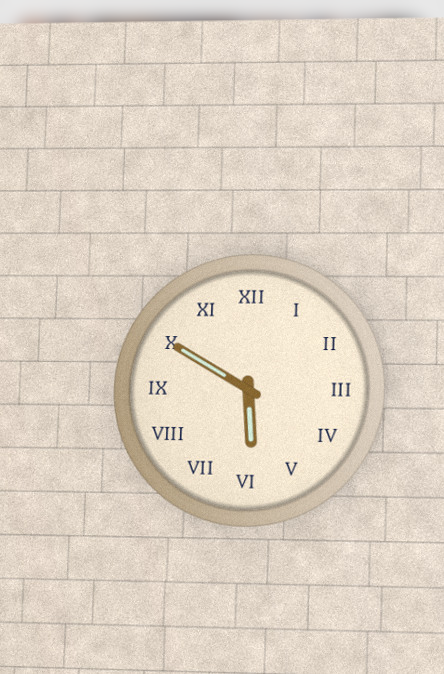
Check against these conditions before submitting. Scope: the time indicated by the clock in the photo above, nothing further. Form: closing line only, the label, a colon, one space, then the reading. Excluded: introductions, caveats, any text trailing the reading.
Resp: 5:50
